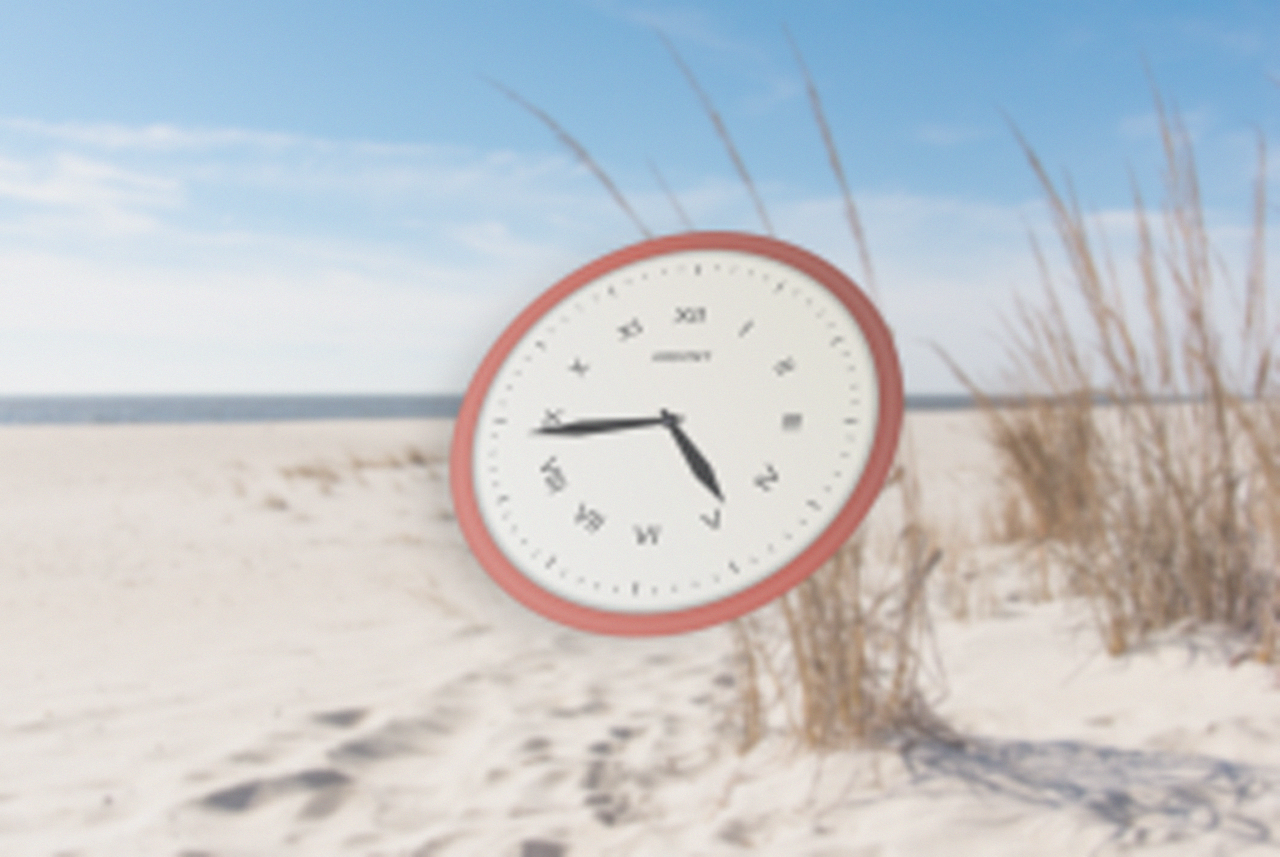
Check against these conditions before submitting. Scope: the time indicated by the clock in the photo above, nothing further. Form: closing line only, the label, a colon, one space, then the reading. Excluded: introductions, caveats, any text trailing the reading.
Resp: 4:44
